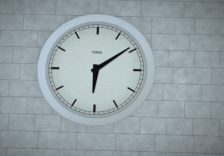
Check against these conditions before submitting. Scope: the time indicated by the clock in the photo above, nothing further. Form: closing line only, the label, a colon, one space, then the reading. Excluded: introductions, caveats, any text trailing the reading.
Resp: 6:09
